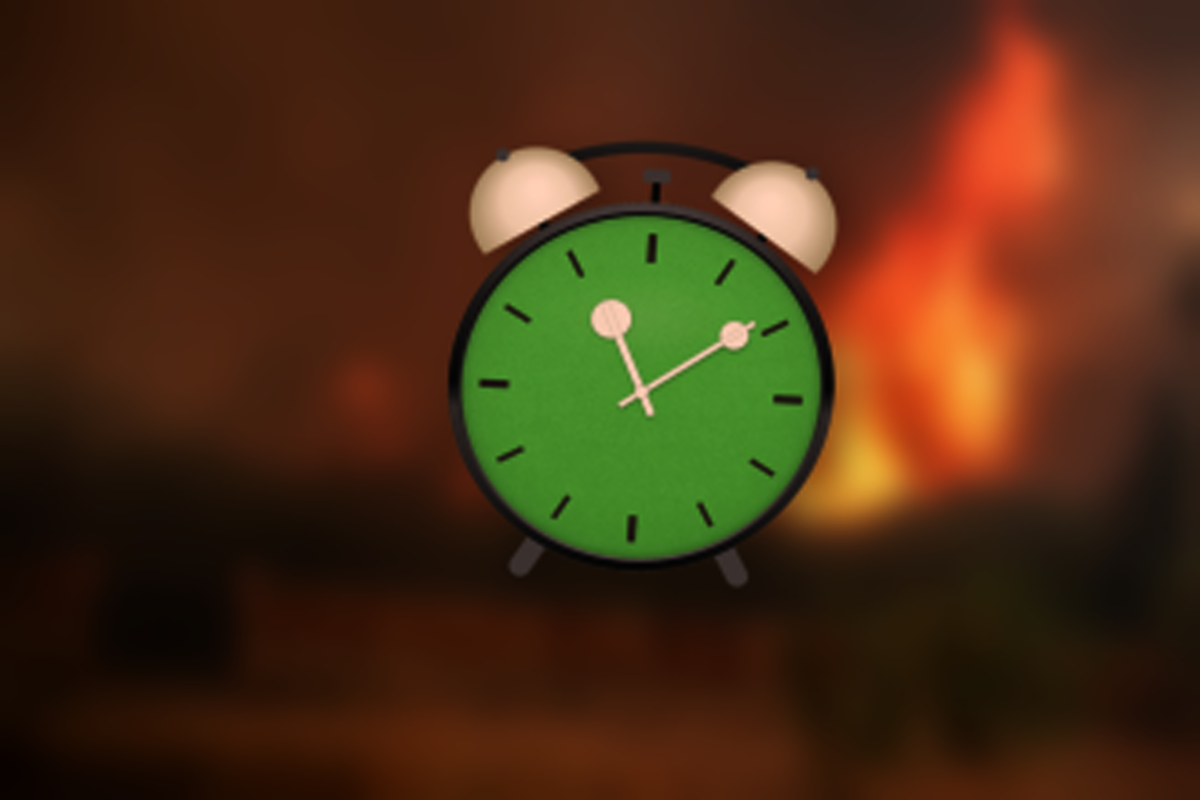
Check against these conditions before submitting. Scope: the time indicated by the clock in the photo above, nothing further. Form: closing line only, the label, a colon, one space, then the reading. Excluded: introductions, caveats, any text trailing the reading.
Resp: 11:09
